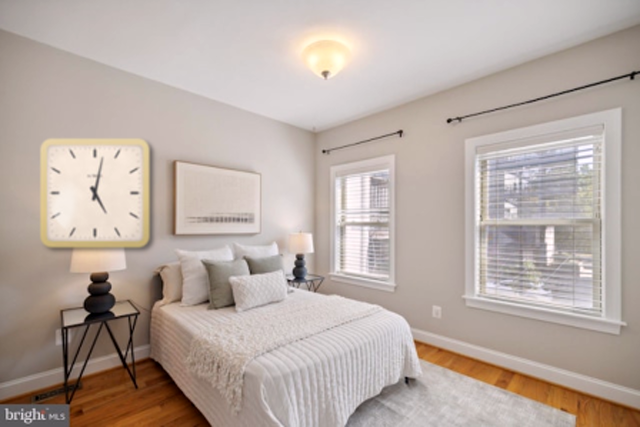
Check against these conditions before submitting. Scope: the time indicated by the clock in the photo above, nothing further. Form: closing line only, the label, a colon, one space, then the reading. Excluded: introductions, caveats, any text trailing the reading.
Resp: 5:02
